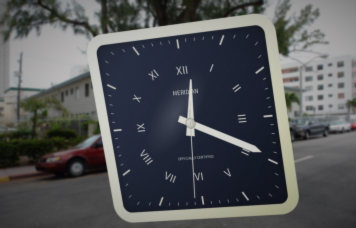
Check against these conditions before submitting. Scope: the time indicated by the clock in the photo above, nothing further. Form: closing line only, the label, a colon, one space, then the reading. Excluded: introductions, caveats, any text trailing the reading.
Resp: 12:19:31
